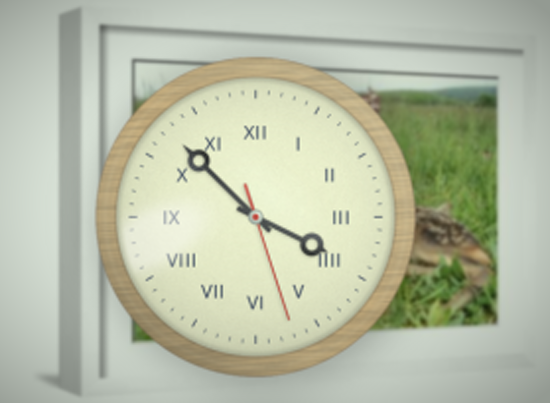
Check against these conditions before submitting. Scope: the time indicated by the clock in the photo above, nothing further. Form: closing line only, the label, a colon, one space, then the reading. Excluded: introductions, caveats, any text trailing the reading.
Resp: 3:52:27
